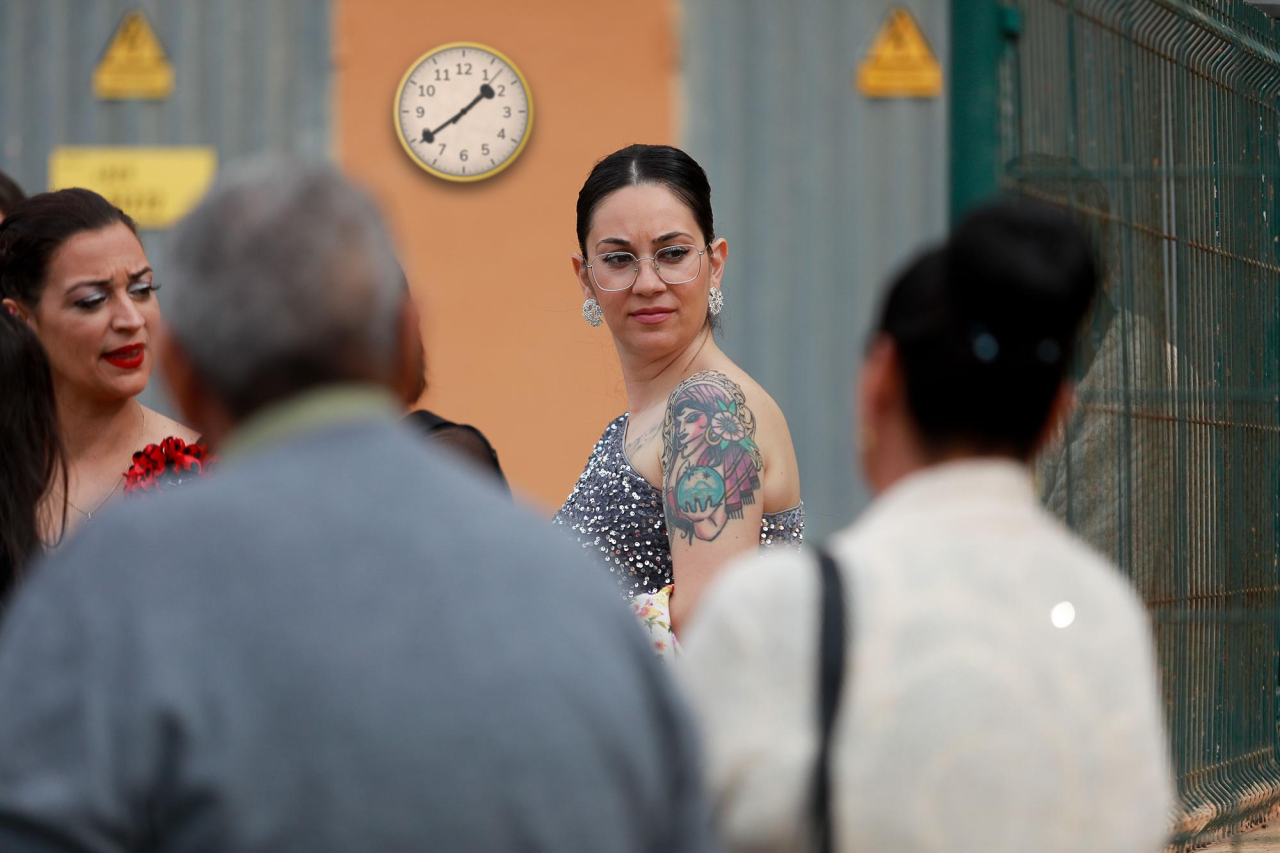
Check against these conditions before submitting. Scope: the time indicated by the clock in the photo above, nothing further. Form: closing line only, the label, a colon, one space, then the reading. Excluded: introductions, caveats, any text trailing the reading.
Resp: 1:39:07
